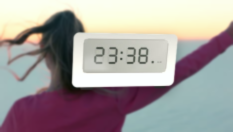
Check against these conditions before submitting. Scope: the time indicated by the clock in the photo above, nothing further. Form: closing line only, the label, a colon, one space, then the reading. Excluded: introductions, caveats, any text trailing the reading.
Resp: 23:38
